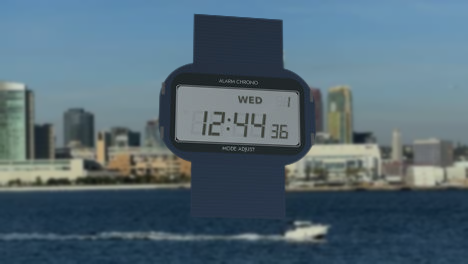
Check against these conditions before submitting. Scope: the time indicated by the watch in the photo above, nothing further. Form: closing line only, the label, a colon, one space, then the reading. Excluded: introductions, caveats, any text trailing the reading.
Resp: 12:44:36
